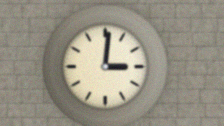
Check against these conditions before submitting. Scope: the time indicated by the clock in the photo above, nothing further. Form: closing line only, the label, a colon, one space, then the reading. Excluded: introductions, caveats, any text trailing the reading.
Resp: 3:01
